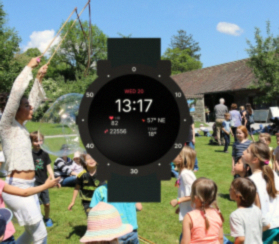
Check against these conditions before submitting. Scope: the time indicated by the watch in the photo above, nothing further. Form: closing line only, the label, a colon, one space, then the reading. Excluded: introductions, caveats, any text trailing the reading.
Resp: 13:17
